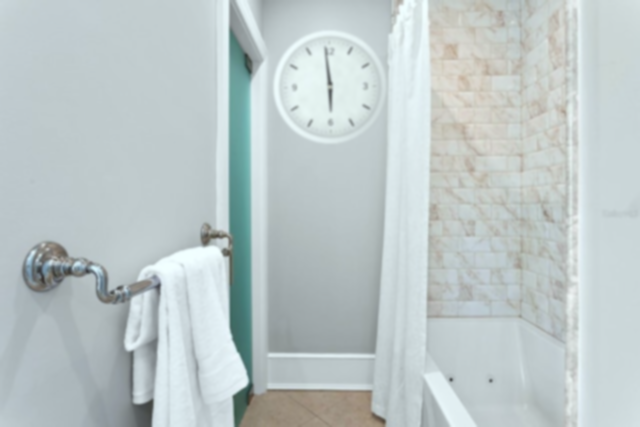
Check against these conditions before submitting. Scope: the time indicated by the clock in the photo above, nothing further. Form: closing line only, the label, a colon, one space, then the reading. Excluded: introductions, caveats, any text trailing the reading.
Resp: 5:59
